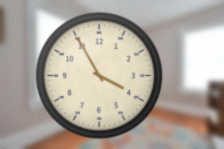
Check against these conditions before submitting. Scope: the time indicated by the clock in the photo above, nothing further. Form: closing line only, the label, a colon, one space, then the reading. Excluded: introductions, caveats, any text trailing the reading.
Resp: 3:55
